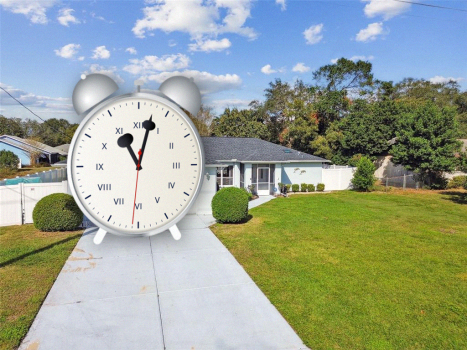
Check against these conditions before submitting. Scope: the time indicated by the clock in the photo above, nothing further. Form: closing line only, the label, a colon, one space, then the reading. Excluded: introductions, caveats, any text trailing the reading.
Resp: 11:02:31
